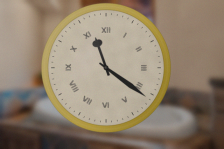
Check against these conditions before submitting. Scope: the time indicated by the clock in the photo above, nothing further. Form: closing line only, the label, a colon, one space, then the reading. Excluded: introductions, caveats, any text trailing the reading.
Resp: 11:21
